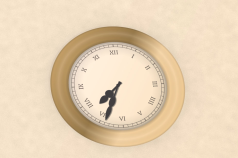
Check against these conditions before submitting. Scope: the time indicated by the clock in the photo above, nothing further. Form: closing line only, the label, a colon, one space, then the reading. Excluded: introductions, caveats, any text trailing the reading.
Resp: 7:34
